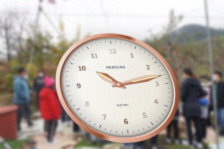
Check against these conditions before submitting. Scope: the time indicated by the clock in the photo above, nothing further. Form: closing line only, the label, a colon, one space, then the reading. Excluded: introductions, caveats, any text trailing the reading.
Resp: 10:13
